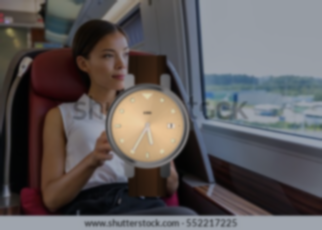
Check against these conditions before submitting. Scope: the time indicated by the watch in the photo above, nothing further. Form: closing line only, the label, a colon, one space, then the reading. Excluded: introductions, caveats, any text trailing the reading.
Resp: 5:35
